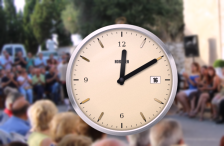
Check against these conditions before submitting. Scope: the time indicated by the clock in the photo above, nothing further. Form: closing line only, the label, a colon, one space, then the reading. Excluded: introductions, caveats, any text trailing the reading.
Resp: 12:10
